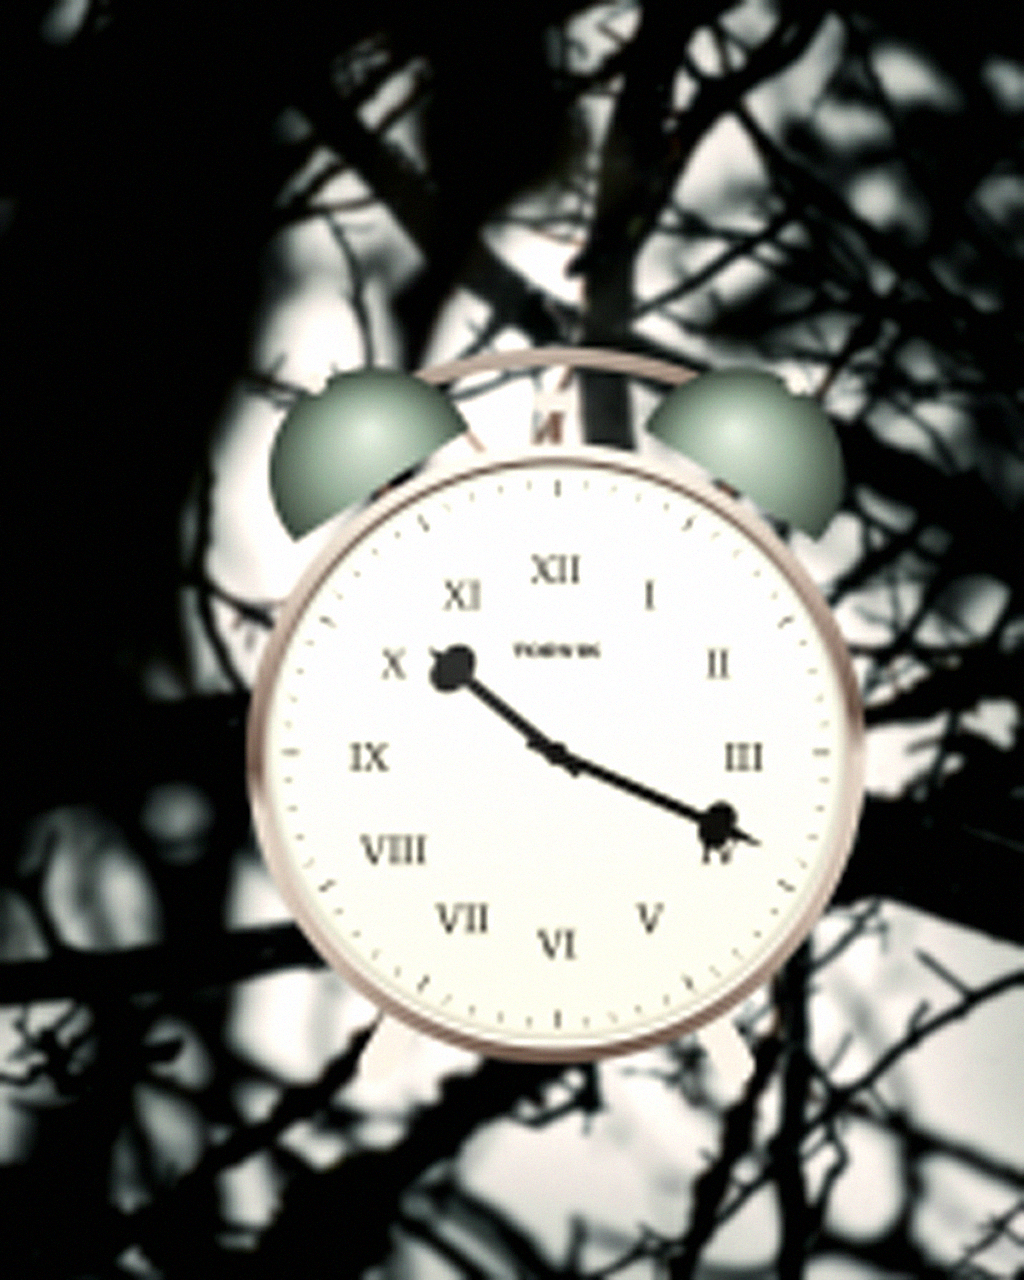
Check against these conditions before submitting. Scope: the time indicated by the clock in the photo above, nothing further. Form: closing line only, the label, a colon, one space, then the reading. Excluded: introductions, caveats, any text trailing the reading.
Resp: 10:19
